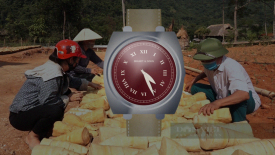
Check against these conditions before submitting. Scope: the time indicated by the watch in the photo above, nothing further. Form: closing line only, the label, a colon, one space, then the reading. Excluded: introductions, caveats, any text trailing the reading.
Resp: 4:26
